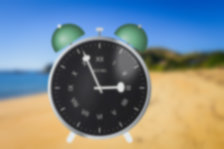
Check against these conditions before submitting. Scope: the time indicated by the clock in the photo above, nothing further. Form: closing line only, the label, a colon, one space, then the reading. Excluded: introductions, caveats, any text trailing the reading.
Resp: 2:56
